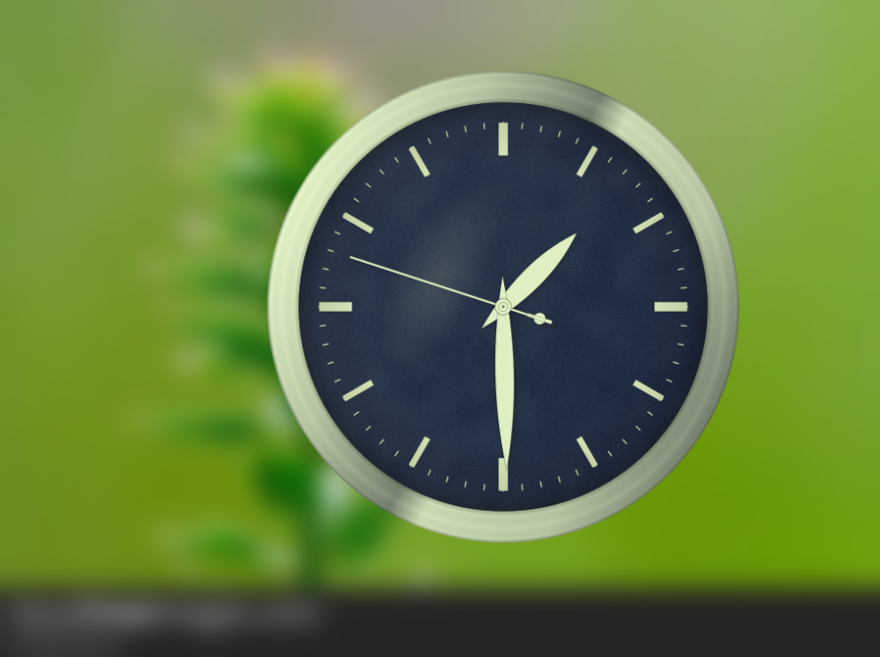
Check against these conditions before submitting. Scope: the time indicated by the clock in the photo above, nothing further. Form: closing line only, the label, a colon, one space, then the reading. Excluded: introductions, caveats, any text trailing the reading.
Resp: 1:29:48
